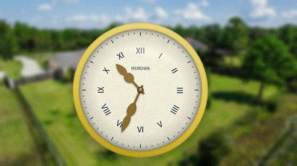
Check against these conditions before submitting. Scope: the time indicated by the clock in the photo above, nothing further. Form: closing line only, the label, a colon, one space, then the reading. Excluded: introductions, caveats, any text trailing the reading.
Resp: 10:34
